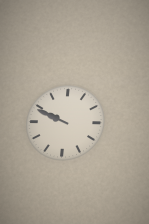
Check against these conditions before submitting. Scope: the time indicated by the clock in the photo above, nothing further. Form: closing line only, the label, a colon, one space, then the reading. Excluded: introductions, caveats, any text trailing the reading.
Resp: 9:49
